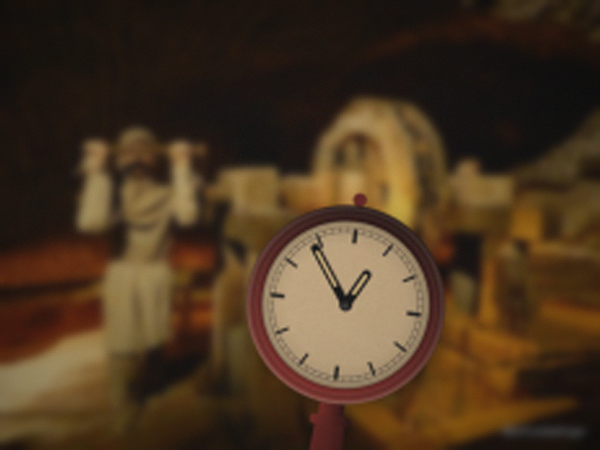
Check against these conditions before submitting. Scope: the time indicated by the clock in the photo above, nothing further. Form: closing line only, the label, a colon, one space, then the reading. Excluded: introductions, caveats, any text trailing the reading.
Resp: 12:54
